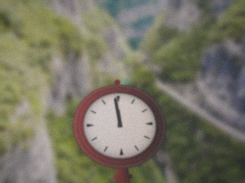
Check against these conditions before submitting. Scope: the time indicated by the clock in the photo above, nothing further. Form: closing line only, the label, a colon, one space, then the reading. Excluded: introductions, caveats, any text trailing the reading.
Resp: 11:59
